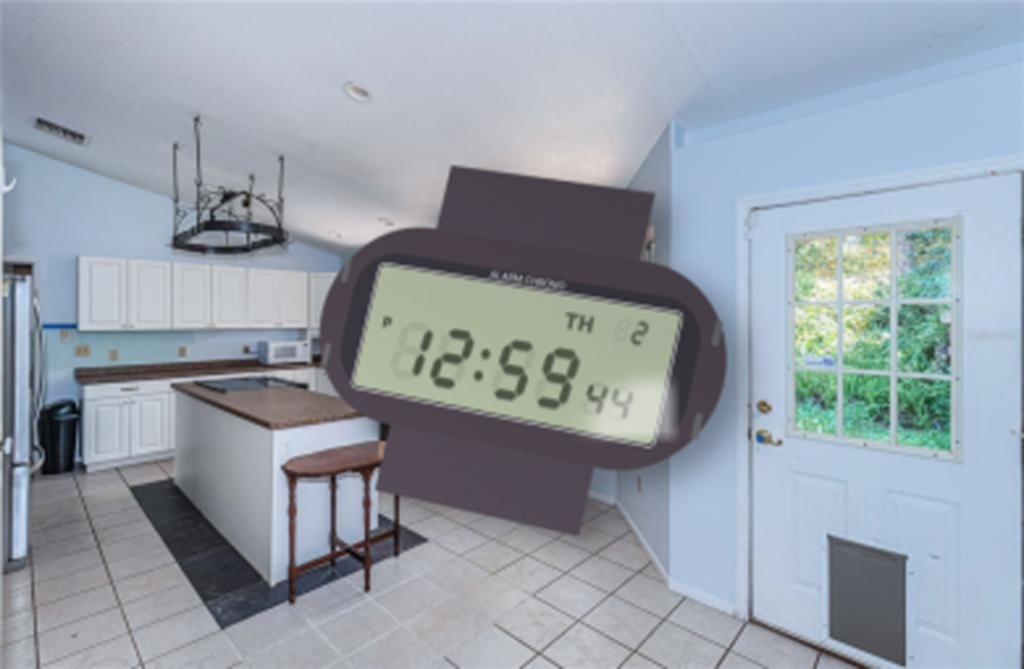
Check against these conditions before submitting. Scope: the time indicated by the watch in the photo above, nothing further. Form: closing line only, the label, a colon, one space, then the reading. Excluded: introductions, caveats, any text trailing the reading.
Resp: 12:59:44
